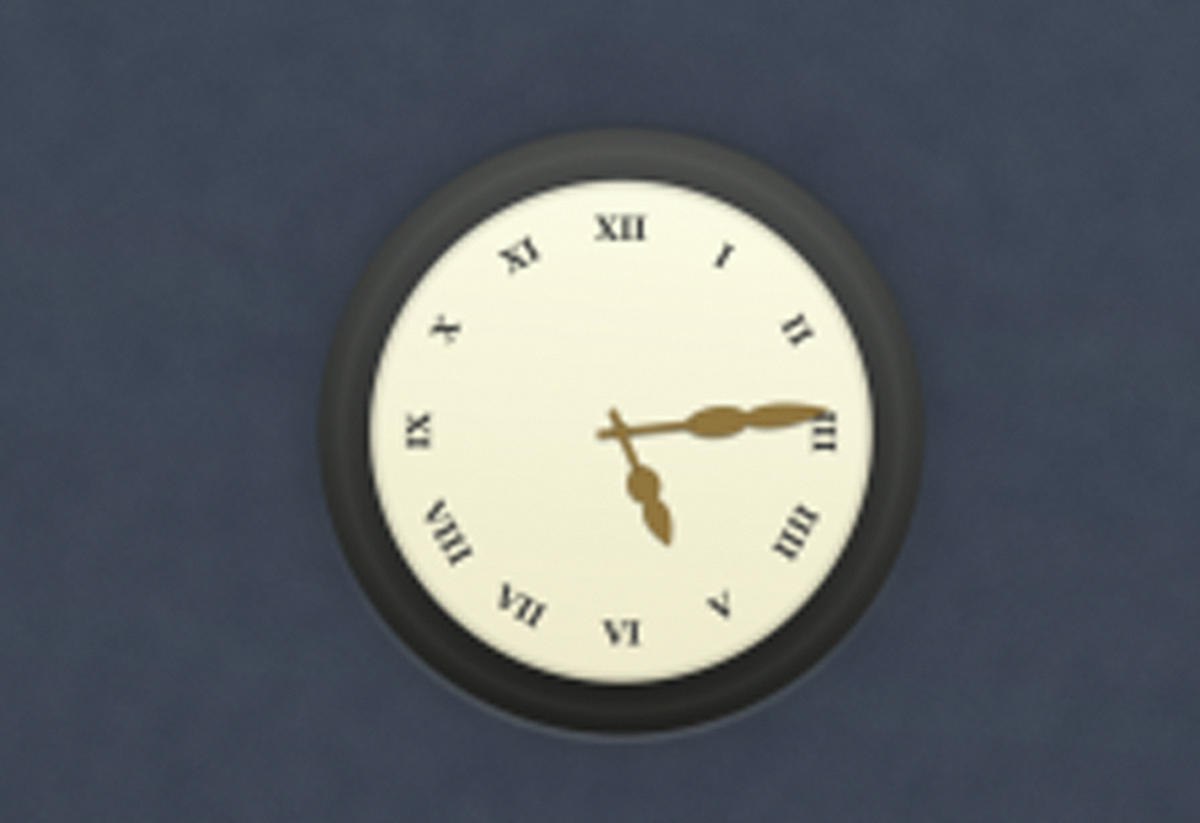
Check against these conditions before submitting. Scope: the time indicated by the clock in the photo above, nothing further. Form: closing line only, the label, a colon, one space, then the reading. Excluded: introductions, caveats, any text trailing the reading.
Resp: 5:14
